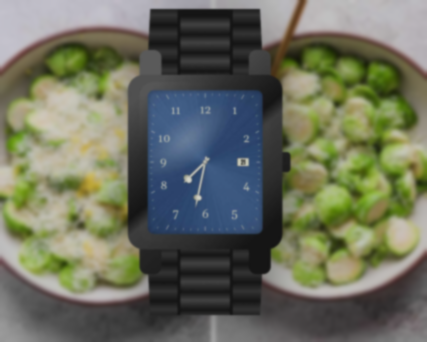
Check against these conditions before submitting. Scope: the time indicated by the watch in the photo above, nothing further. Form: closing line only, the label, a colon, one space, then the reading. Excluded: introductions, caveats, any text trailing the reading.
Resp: 7:32
